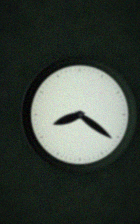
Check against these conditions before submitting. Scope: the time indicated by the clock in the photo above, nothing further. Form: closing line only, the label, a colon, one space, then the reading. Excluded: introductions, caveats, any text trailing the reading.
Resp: 8:21
